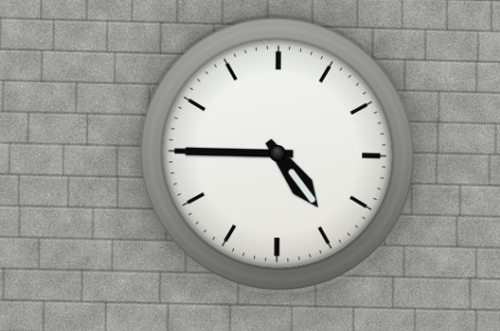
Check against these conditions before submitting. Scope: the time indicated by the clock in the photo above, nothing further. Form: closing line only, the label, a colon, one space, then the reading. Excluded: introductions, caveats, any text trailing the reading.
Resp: 4:45
